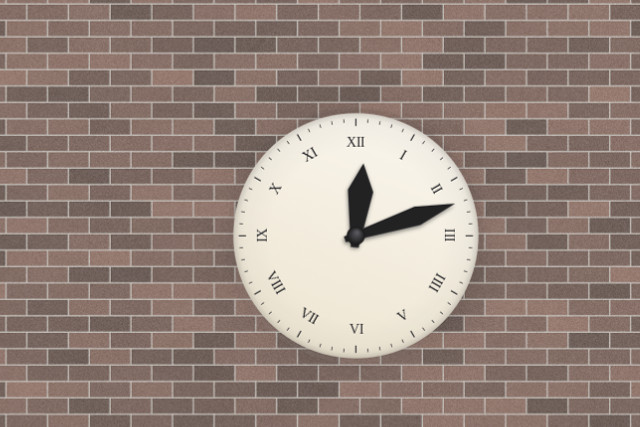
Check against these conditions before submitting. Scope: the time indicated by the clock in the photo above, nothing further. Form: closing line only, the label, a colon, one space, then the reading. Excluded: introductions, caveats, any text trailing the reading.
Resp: 12:12
